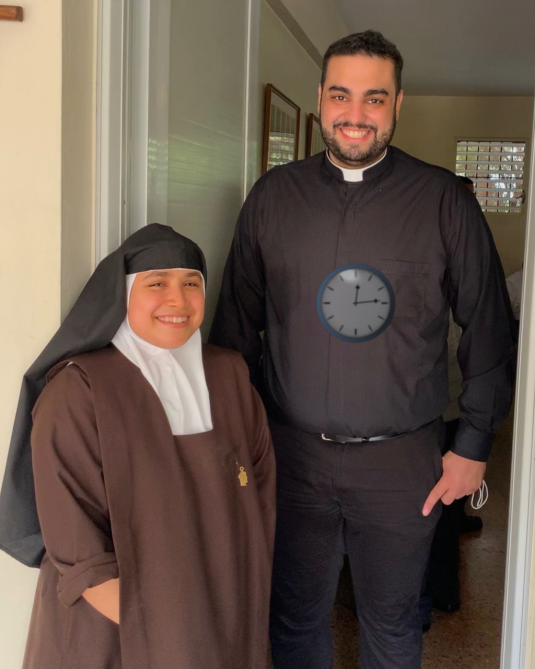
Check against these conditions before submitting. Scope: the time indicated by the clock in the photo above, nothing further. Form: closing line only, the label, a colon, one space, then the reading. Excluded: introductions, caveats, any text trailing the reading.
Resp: 12:14
